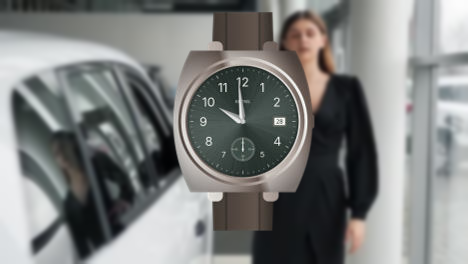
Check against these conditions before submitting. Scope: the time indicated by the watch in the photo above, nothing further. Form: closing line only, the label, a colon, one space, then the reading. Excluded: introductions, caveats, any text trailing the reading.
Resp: 9:59
